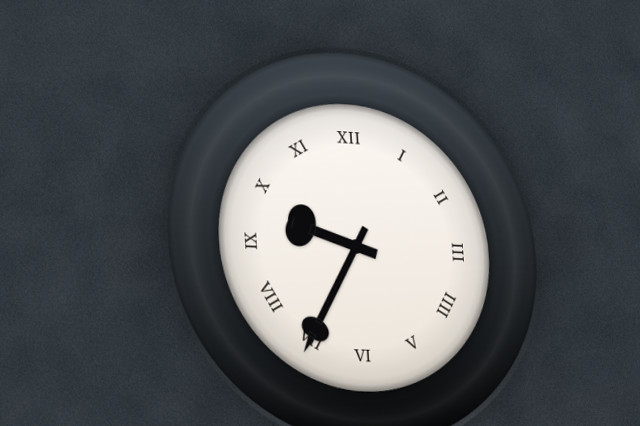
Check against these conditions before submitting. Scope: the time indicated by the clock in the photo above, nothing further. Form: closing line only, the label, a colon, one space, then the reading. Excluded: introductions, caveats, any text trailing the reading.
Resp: 9:35
